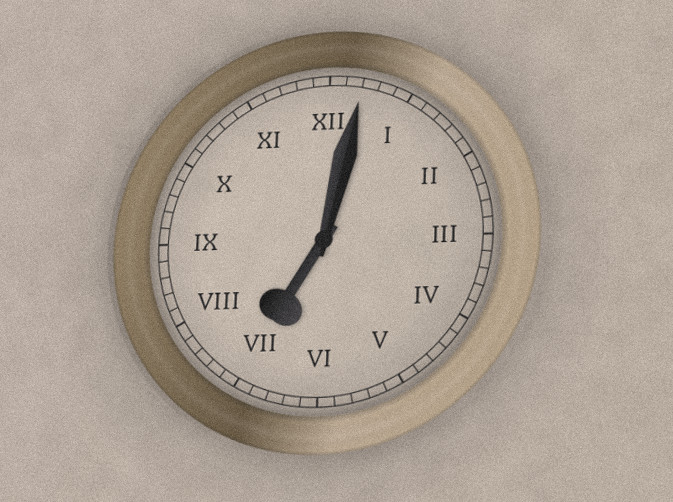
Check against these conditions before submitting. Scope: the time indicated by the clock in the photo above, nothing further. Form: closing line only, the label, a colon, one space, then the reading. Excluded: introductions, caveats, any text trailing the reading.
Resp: 7:02
